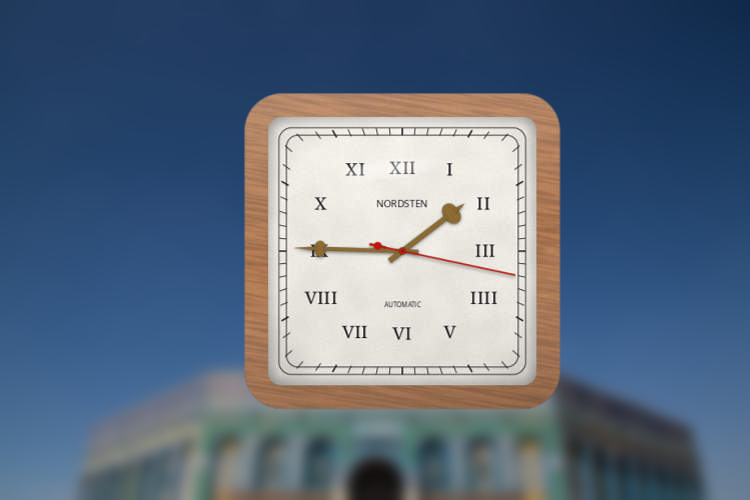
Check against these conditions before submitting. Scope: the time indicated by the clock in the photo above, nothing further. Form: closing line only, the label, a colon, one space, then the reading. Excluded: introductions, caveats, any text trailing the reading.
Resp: 1:45:17
